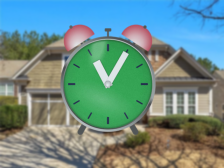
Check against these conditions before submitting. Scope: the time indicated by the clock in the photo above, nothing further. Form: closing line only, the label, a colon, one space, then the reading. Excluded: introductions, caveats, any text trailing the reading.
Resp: 11:05
